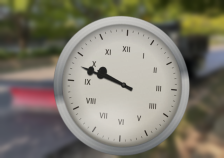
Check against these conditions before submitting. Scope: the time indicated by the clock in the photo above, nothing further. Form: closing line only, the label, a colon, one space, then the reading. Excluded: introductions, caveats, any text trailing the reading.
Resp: 9:48
